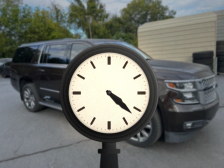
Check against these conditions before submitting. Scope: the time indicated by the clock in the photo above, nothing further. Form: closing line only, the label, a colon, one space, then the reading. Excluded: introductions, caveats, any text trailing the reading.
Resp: 4:22
